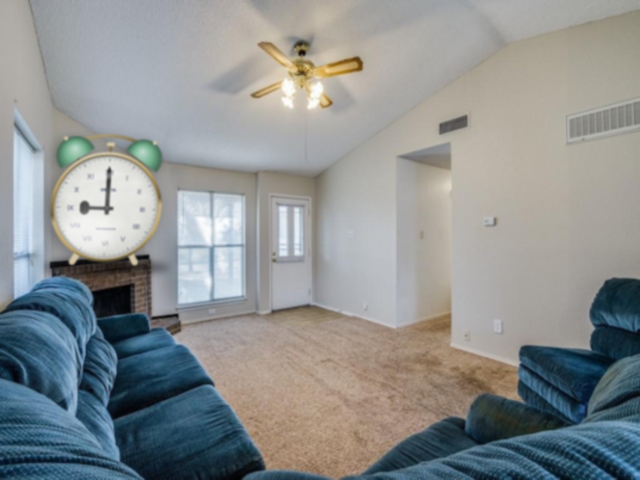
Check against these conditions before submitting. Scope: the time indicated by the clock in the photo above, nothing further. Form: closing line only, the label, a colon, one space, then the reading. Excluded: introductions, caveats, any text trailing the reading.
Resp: 9:00
